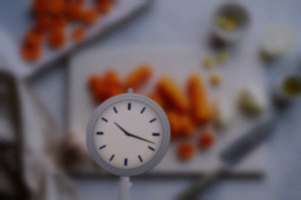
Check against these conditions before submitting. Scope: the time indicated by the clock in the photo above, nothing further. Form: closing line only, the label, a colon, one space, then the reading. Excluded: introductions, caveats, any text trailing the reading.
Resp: 10:18
